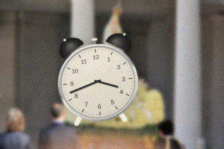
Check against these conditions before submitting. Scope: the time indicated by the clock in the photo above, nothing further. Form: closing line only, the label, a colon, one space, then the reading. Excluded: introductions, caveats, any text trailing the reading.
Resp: 3:42
